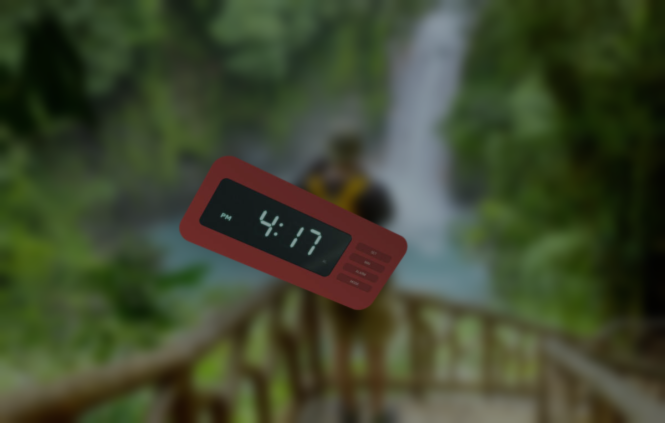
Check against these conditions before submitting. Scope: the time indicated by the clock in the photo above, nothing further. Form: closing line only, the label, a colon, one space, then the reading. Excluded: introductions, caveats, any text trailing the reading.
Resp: 4:17
